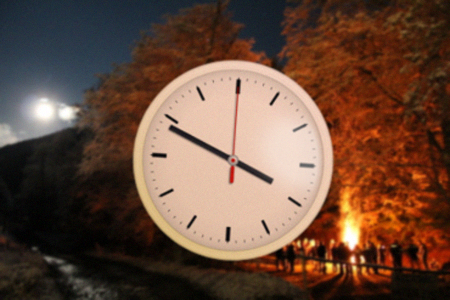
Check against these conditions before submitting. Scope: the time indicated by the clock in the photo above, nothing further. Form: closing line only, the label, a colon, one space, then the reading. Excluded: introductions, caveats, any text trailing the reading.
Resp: 3:49:00
